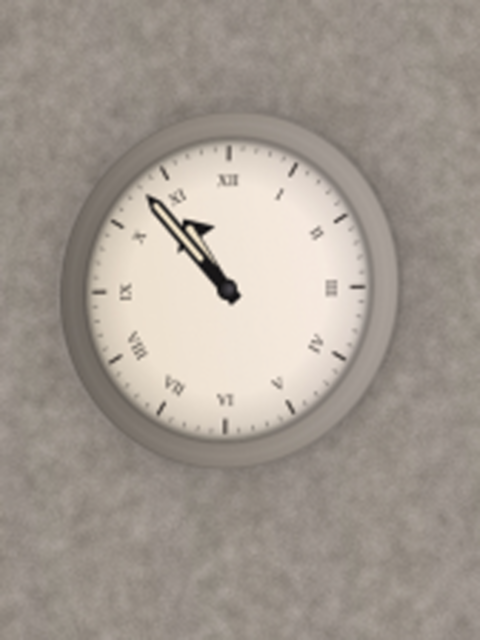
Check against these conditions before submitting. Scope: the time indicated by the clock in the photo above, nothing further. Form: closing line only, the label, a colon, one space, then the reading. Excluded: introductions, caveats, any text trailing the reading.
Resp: 10:53
